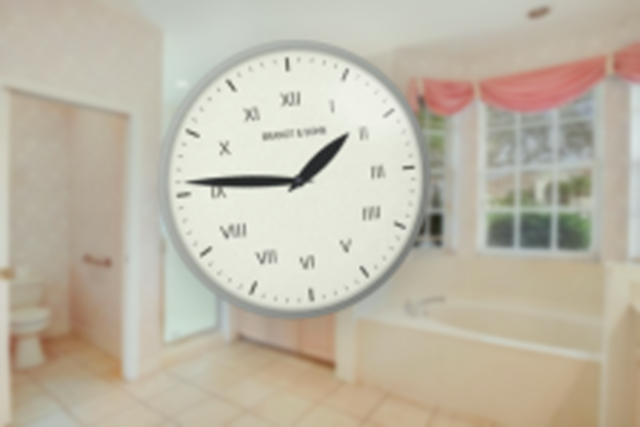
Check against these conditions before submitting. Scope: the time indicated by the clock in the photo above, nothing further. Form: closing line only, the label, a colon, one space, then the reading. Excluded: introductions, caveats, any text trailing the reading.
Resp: 1:46
